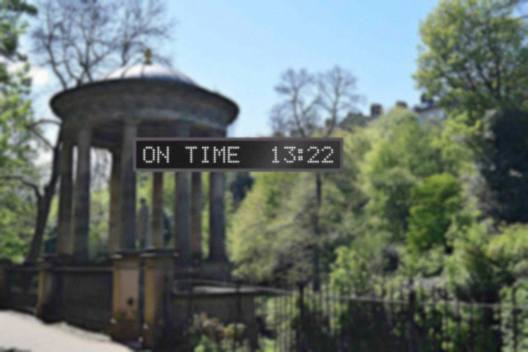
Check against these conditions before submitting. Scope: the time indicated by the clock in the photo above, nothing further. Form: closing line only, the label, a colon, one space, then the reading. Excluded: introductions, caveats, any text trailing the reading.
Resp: 13:22
